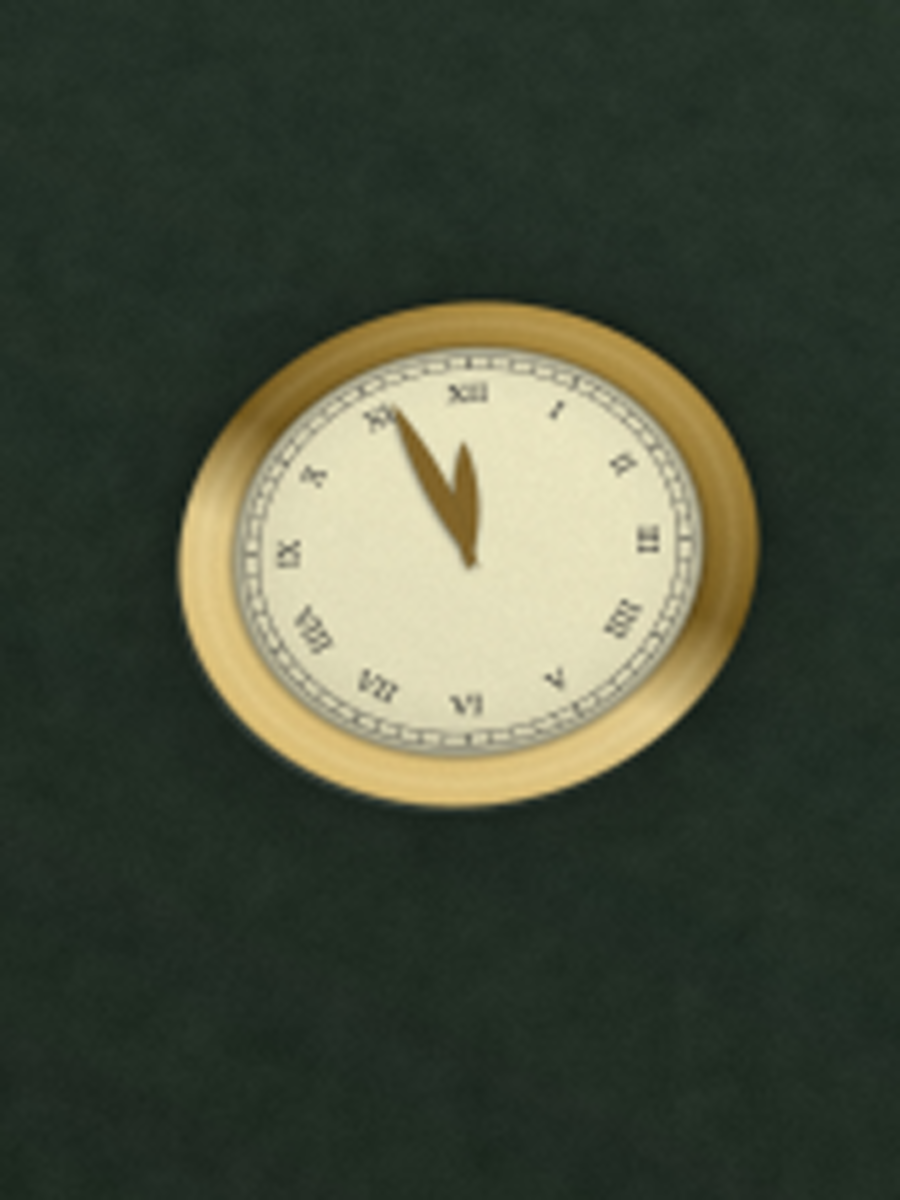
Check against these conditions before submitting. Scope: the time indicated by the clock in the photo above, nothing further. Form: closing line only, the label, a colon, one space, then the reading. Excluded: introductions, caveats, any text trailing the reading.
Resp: 11:56
